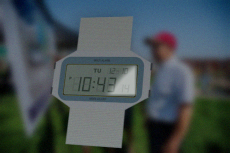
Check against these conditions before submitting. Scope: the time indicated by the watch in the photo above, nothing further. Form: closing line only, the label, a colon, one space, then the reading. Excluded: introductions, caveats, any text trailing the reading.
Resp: 10:43:14
